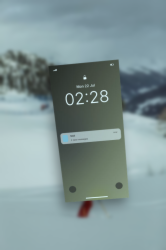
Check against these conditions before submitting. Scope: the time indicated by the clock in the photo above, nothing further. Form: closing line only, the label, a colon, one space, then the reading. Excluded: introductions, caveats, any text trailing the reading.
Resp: 2:28
